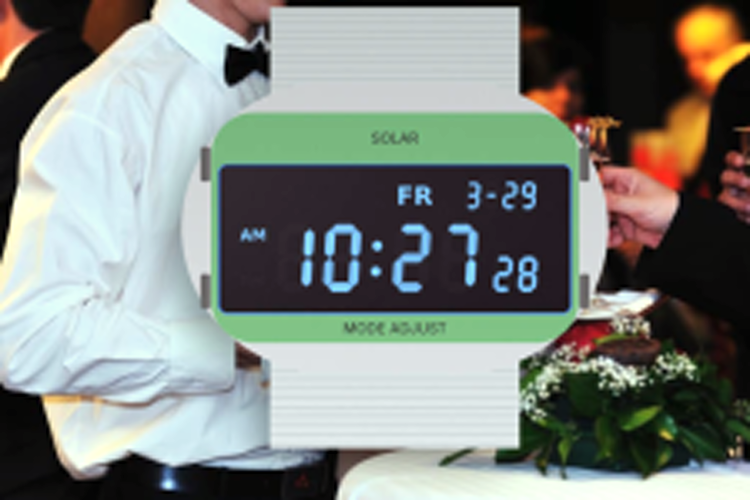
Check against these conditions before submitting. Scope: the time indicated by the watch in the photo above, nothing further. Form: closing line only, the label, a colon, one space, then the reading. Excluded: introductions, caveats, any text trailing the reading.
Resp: 10:27:28
